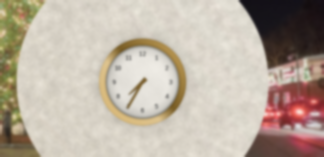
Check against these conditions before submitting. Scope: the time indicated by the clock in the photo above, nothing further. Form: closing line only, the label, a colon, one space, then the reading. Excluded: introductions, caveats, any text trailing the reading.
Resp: 7:35
